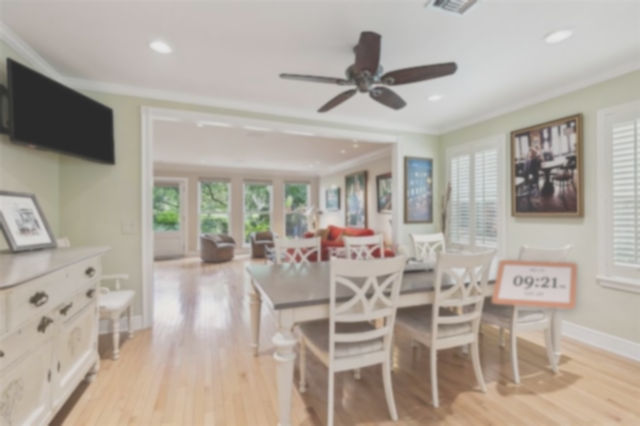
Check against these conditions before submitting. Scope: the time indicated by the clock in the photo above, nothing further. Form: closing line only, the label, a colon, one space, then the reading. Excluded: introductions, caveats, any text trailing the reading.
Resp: 9:21
